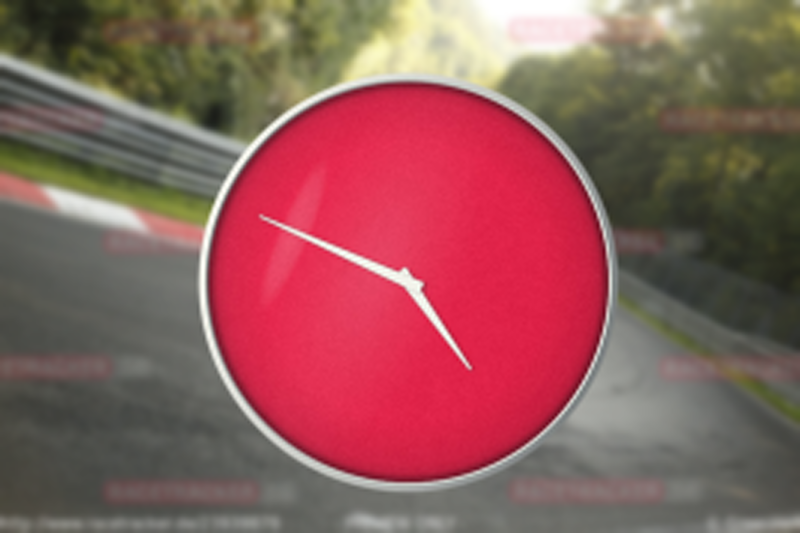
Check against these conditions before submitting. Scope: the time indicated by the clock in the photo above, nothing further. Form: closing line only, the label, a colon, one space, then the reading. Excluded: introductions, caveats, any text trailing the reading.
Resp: 4:49
